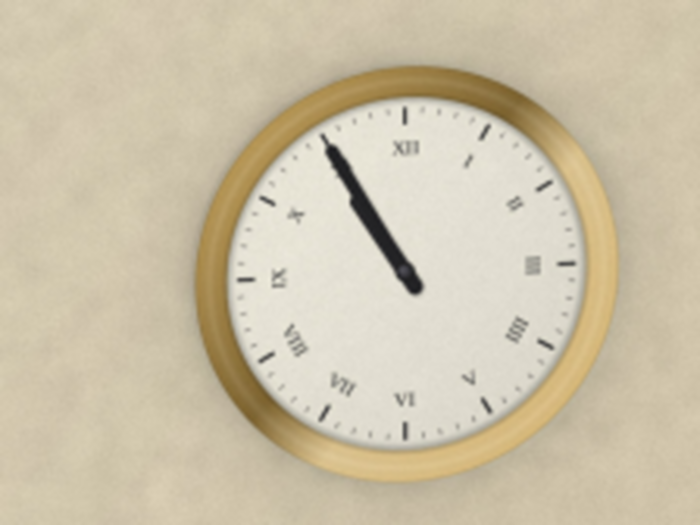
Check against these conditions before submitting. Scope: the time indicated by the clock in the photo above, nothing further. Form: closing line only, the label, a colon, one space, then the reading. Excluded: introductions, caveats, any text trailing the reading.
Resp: 10:55
